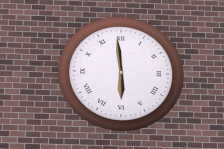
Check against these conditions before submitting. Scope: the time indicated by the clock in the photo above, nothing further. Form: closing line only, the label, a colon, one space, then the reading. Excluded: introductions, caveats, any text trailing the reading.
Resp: 5:59
